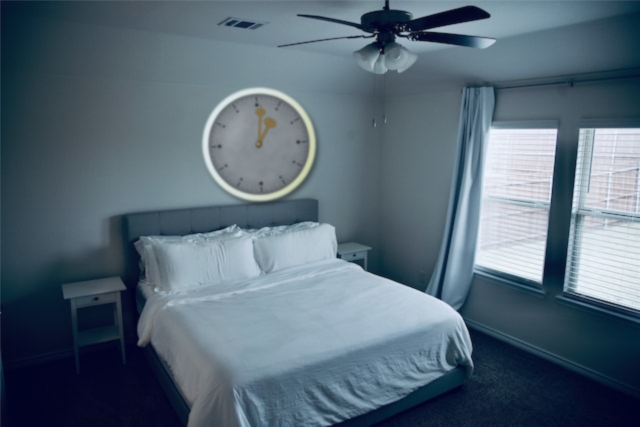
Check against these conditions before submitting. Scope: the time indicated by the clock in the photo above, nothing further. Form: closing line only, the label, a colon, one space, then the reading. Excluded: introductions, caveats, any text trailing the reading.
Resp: 1:01
